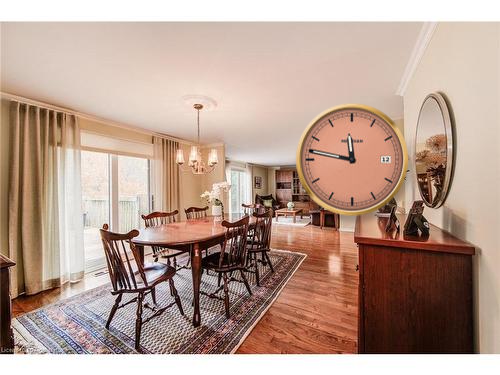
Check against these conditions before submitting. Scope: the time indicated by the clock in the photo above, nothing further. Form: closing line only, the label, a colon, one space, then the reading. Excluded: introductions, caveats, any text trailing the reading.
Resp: 11:47
